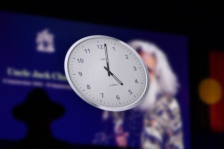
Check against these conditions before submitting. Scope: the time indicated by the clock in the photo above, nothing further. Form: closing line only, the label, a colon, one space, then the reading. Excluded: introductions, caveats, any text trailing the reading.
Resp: 5:02
